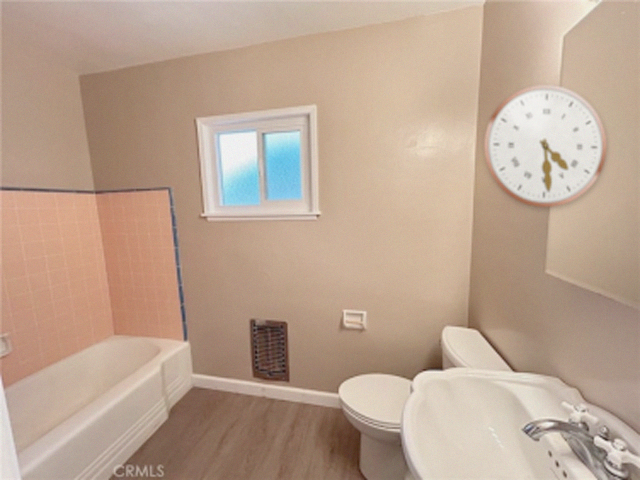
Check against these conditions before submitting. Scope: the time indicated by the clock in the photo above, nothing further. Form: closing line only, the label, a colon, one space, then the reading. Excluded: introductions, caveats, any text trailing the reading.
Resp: 4:29
